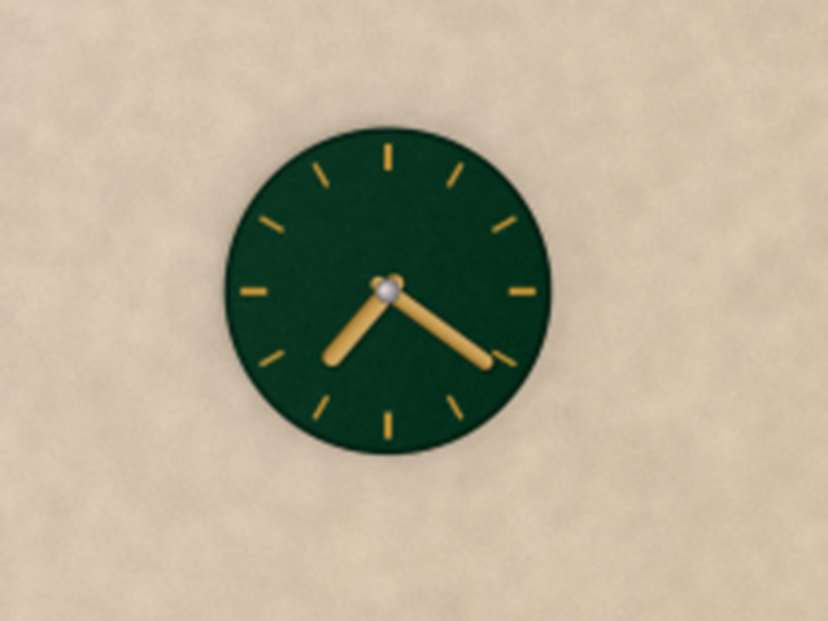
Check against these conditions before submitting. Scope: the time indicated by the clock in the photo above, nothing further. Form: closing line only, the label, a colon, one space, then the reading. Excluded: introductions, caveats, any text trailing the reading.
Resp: 7:21
